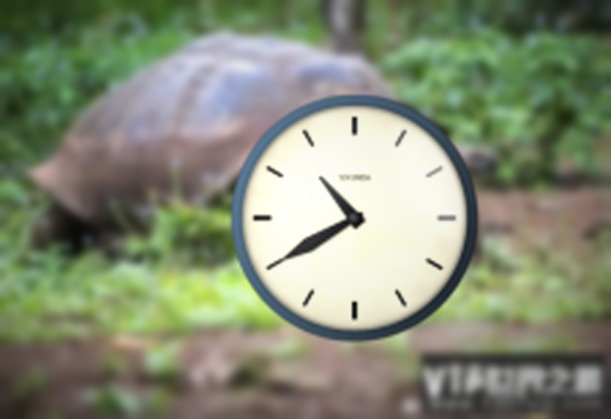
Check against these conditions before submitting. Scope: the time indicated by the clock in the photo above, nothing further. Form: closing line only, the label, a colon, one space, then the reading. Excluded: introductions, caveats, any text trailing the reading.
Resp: 10:40
